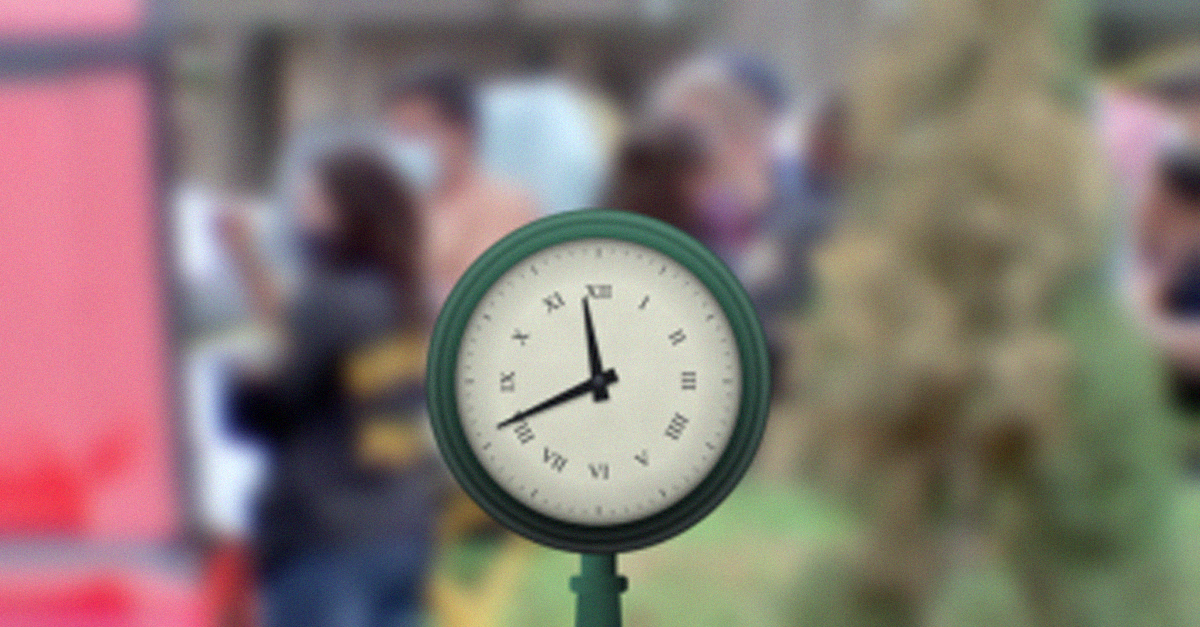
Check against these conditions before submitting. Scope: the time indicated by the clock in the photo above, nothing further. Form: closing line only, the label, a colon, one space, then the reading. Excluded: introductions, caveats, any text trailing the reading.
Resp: 11:41
